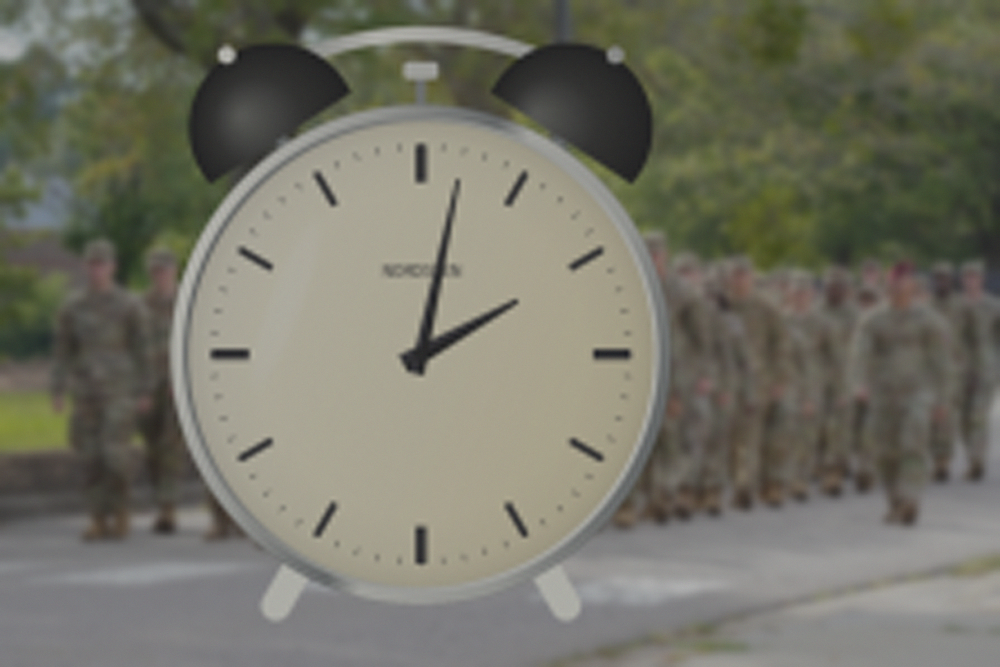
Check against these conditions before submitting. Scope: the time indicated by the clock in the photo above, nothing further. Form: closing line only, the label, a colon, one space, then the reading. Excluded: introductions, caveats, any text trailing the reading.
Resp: 2:02
